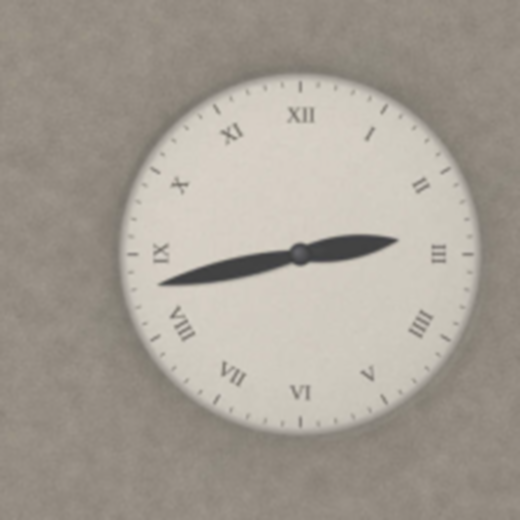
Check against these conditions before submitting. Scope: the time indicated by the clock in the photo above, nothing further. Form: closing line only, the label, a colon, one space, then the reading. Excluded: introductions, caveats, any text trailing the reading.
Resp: 2:43
